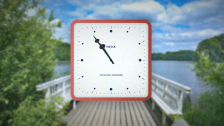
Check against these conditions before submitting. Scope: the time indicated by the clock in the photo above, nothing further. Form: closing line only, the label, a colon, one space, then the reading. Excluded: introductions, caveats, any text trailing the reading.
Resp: 10:54
